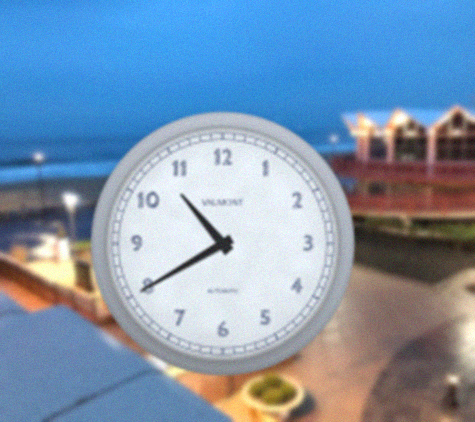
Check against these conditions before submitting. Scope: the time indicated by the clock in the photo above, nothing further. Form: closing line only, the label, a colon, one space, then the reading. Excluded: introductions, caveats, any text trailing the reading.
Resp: 10:40
